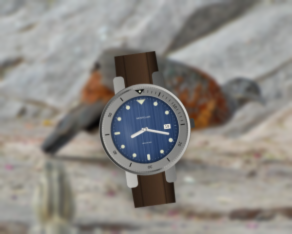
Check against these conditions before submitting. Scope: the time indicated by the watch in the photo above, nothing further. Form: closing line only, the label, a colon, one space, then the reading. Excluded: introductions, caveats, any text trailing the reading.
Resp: 8:18
